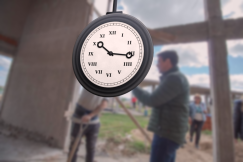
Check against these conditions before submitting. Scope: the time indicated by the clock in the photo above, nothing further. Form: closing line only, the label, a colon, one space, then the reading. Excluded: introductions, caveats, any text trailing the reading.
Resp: 10:16
